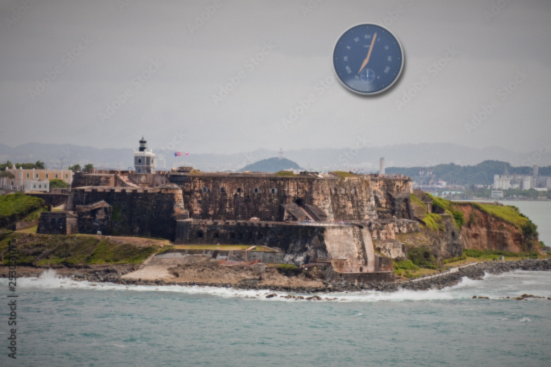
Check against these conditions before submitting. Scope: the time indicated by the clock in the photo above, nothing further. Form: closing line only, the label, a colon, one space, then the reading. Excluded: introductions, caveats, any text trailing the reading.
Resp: 7:03
